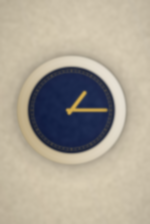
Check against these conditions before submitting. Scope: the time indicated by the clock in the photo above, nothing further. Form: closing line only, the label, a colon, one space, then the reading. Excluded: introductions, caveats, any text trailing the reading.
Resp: 1:15
